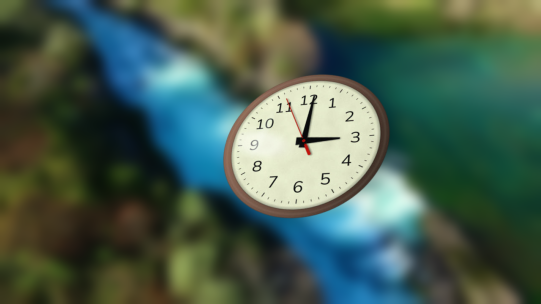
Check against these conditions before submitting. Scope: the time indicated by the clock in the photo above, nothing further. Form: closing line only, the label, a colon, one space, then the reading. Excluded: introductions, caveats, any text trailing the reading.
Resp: 3:00:56
